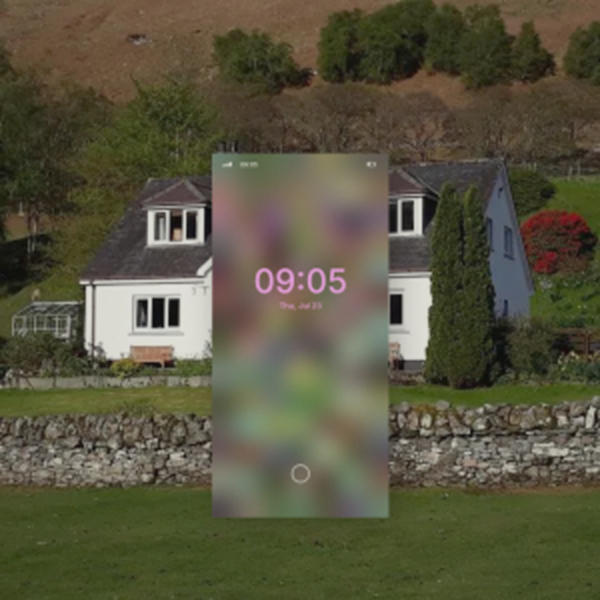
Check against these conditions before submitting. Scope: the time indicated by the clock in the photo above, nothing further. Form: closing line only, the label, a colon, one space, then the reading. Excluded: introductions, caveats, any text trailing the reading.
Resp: 9:05
